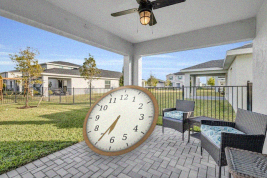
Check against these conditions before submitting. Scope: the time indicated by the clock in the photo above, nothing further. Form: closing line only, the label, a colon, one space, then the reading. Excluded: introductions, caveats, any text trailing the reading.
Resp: 6:35
